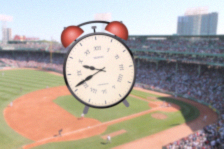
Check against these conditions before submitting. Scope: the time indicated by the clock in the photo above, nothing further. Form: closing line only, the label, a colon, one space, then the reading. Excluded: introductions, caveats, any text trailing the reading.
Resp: 9:41
